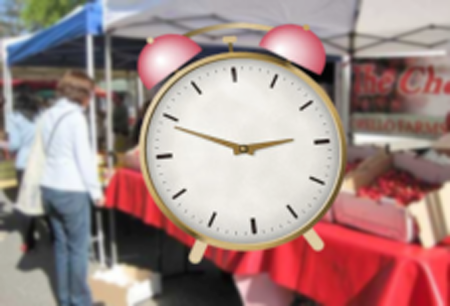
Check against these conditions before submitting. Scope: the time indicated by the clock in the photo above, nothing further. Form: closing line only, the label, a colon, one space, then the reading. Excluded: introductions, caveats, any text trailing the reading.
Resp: 2:49
